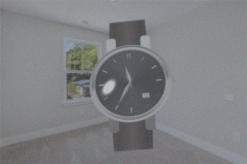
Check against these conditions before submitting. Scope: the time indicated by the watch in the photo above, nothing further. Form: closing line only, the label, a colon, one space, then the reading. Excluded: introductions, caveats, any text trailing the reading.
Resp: 11:35
